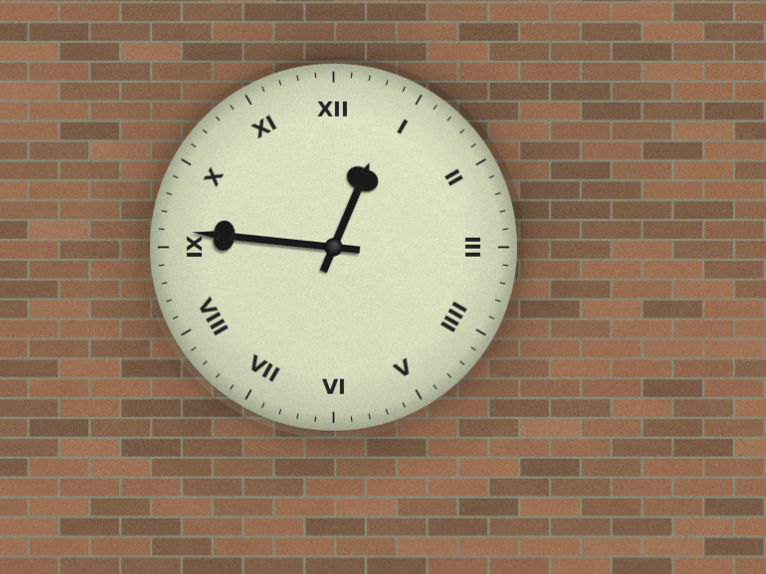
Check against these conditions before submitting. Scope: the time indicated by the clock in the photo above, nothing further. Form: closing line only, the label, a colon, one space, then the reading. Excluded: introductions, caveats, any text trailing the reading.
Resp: 12:46
